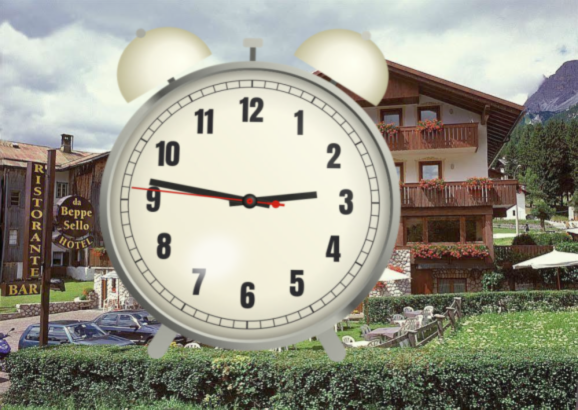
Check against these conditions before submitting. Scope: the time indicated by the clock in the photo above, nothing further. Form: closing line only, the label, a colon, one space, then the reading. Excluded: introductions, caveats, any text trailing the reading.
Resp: 2:46:46
